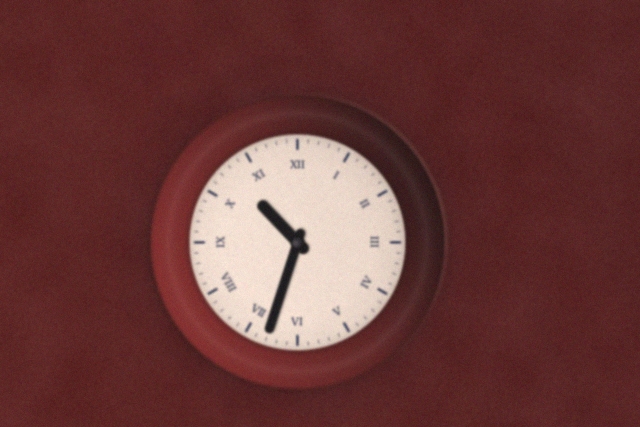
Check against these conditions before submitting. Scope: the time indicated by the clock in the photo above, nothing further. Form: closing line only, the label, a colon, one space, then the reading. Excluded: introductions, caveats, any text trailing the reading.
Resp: 10:33
